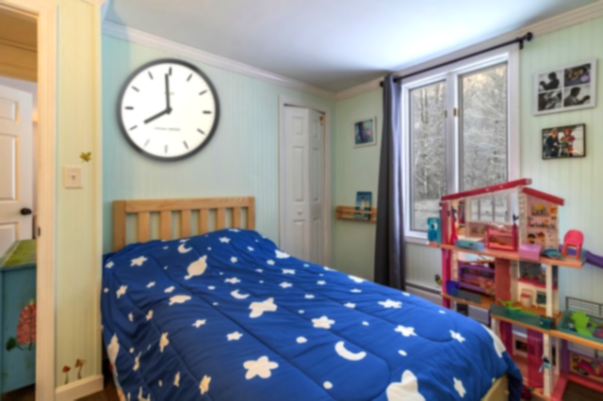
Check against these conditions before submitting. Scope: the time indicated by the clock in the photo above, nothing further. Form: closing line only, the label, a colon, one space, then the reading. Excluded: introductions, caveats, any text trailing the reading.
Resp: 7:59
